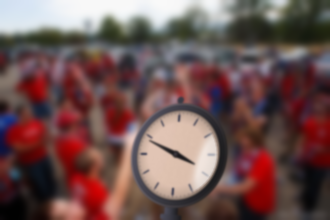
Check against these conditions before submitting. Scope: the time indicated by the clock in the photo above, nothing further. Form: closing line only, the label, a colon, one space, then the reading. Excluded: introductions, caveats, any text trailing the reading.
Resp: 3:49
